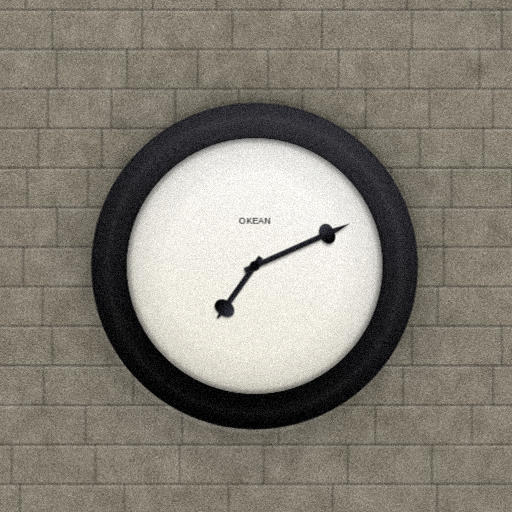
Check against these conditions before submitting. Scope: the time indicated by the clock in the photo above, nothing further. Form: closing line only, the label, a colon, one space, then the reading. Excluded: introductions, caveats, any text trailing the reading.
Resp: 7:11
